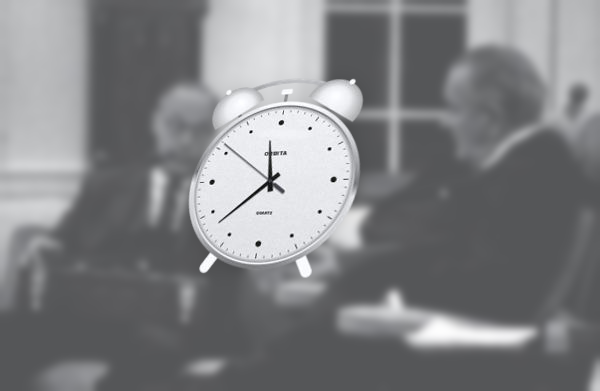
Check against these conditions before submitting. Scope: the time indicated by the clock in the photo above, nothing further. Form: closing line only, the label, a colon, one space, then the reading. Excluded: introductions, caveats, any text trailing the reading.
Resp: 11:37:51
